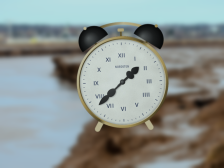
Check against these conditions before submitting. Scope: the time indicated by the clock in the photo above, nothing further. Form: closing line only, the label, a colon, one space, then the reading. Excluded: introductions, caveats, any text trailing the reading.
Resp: 1:38
